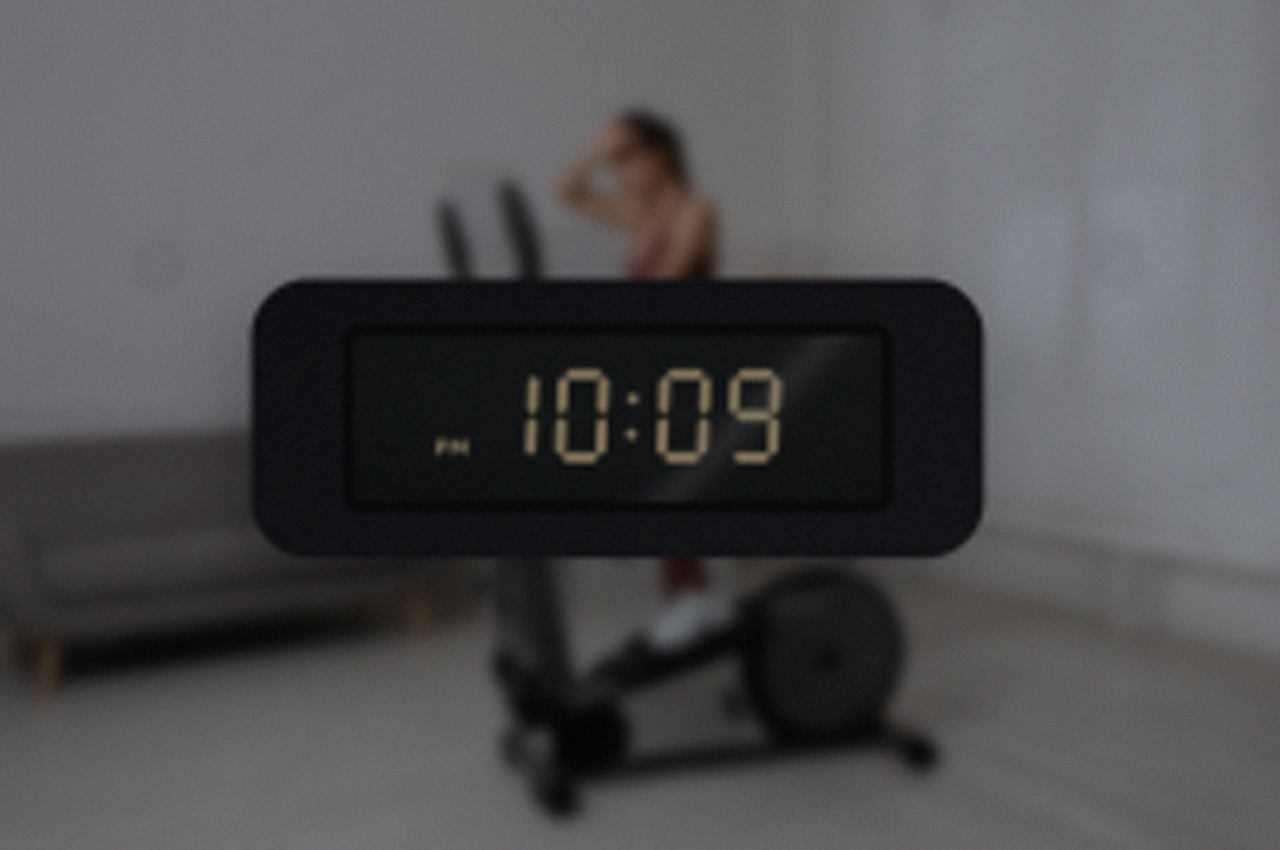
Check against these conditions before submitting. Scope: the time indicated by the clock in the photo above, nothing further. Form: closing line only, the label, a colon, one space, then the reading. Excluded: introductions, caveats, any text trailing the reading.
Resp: 10:09
